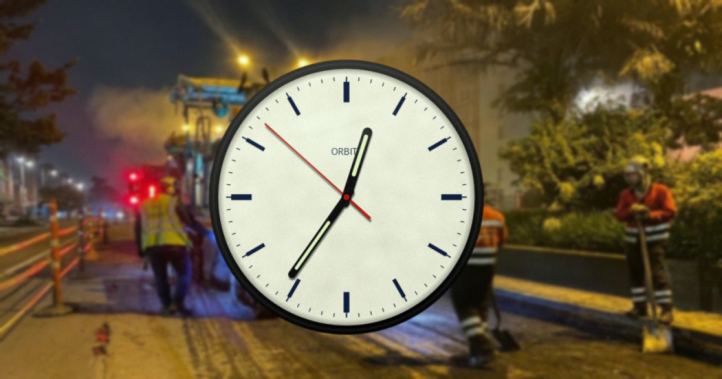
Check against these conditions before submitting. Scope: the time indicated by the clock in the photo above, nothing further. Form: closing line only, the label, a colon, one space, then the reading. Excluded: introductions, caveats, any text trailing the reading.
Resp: 12:35:52
